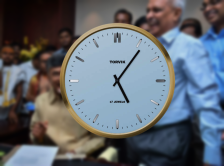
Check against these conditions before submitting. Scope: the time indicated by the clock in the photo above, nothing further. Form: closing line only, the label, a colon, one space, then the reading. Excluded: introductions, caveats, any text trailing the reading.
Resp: 5:06
